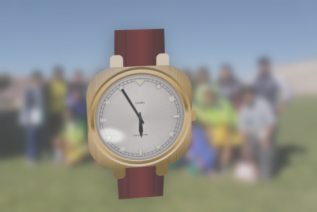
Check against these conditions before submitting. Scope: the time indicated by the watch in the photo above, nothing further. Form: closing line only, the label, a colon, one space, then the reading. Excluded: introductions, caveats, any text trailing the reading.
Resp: 5:55
